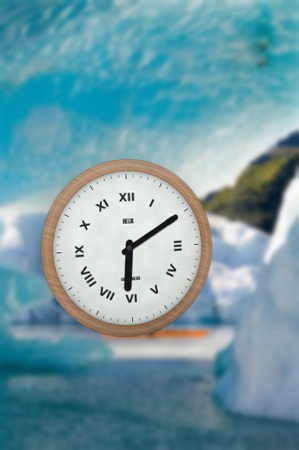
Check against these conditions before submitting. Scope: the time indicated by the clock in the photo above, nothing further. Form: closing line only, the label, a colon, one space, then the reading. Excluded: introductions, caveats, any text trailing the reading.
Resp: 6:10
